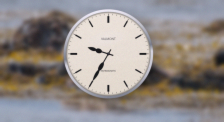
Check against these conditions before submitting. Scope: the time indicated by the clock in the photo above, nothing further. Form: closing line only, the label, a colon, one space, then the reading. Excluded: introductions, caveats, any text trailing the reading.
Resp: 9:35
